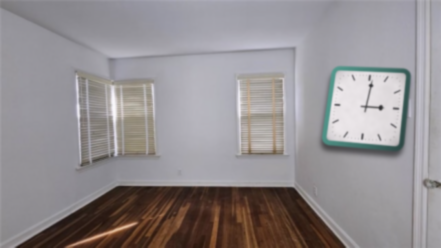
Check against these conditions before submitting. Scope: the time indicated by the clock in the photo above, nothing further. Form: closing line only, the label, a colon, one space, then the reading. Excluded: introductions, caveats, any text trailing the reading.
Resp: 3:01
